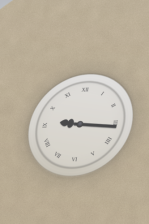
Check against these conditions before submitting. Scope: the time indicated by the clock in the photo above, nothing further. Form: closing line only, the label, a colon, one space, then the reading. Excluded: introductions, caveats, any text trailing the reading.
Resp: 9:16
